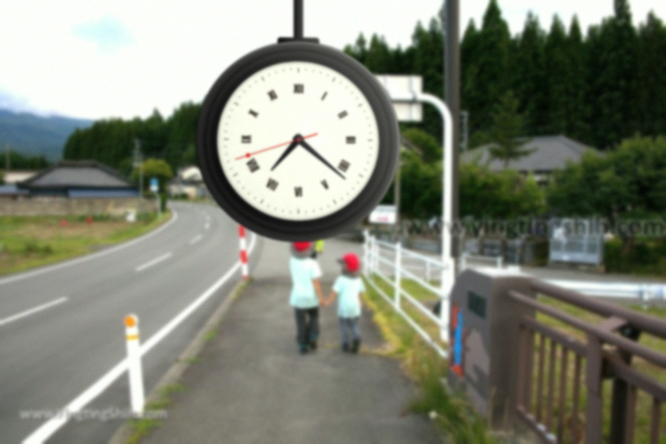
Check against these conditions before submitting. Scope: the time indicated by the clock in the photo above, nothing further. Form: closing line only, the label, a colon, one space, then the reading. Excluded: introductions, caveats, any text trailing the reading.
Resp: 7:21:42
